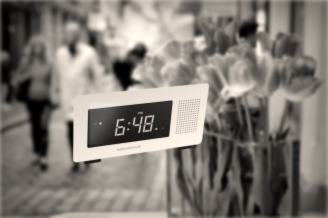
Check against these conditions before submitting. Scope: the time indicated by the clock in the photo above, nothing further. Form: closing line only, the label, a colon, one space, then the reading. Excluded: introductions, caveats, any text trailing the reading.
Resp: 6:48
